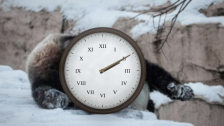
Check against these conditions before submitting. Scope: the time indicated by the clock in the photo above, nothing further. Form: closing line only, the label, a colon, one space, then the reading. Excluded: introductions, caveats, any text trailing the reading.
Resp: 2:10
